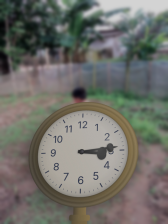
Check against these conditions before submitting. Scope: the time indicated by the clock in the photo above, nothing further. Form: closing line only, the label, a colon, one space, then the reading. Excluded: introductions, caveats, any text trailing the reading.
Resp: 3:14
